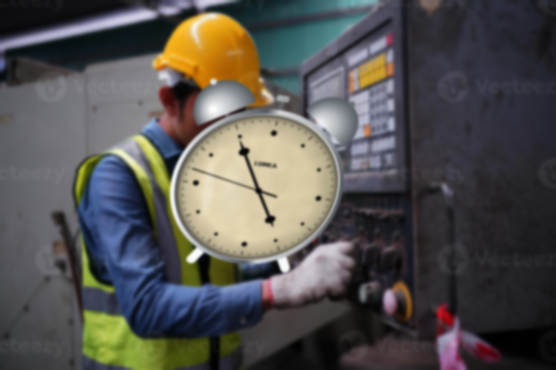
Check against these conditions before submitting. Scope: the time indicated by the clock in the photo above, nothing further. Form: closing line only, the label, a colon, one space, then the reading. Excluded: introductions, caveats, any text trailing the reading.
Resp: 4:54:47
